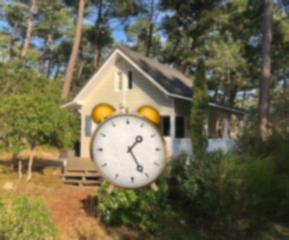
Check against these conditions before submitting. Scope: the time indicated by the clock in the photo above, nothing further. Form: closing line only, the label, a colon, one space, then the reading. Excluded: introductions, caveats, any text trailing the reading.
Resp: 1:26
